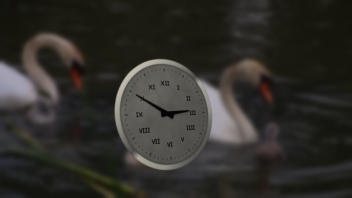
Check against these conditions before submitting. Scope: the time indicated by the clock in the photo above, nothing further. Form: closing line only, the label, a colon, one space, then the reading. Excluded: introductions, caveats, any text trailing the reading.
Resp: 2:50
